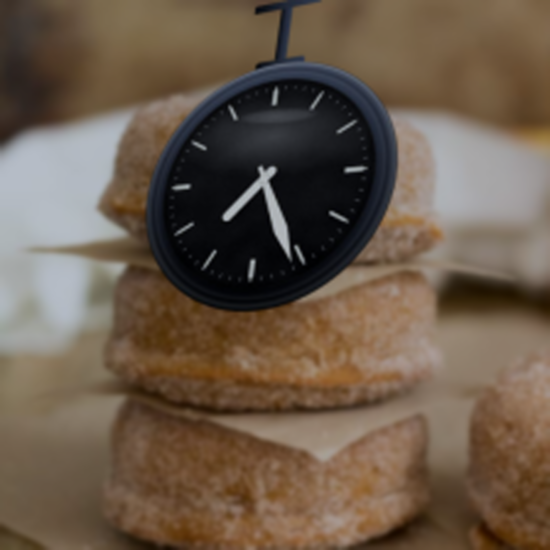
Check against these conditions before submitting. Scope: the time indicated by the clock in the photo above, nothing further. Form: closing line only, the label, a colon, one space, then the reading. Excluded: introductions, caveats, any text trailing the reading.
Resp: 7:26
